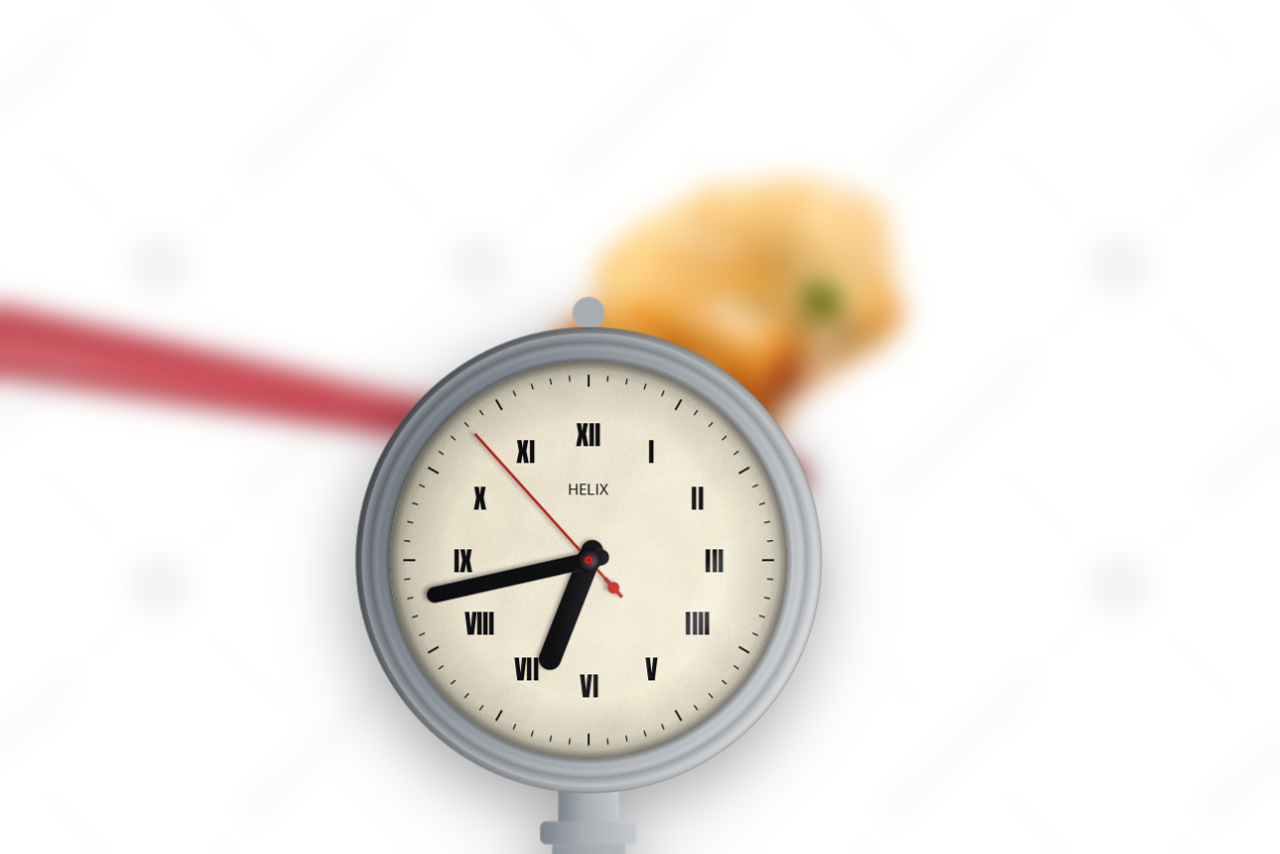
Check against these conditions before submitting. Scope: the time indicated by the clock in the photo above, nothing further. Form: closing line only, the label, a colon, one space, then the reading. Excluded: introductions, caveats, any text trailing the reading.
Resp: 6:42:53
